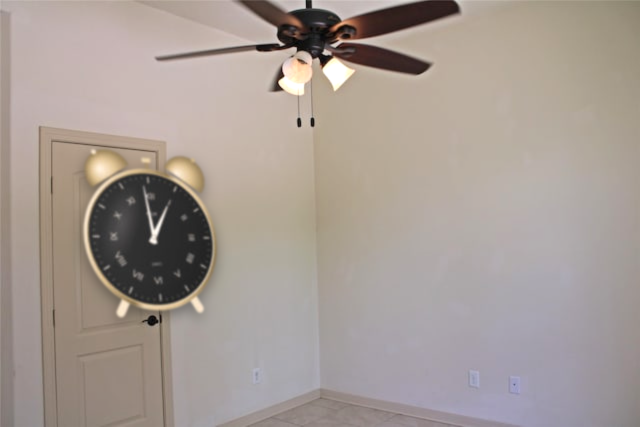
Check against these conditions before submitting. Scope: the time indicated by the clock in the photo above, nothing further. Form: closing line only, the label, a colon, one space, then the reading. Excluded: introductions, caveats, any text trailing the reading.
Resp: 12:59
